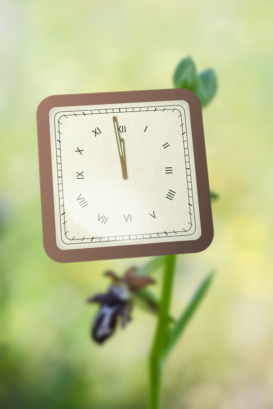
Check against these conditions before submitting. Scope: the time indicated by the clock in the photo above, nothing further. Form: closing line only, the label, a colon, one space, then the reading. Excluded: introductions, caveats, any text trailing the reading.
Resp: 11:59
